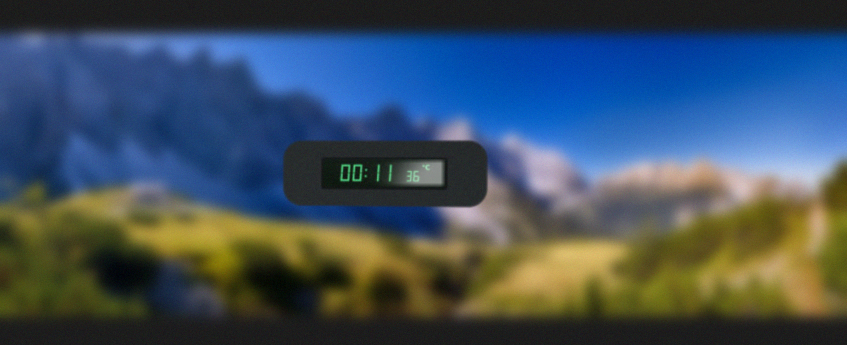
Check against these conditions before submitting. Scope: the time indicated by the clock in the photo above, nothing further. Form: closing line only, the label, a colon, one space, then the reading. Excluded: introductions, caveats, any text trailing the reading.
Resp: 0:11
